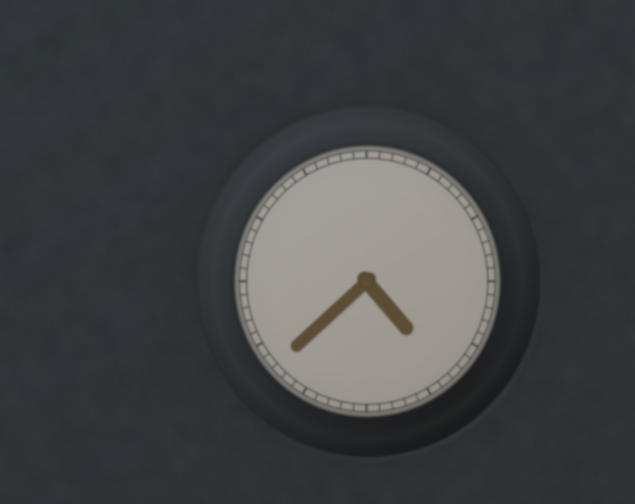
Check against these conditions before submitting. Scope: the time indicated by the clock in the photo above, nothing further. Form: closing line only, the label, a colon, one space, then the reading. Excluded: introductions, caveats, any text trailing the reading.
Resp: 4:38
